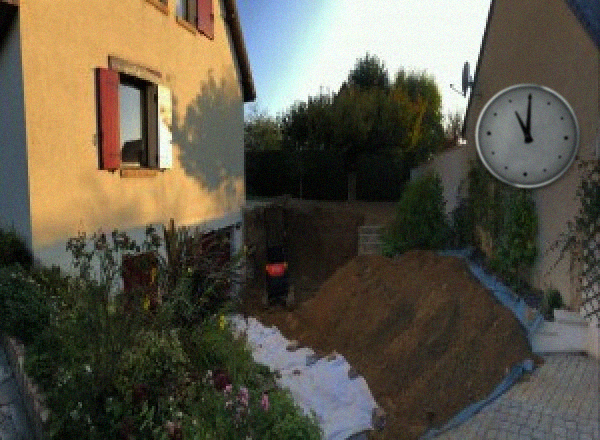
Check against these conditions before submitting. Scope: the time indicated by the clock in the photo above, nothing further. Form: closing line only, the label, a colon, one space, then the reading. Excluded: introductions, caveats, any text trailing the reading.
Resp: 11:00
